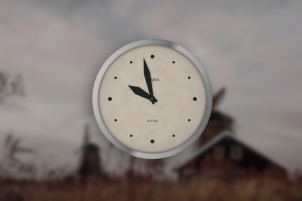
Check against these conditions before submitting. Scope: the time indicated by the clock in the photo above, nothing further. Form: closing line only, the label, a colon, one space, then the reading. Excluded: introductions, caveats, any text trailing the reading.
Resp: 9:58
